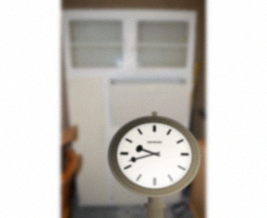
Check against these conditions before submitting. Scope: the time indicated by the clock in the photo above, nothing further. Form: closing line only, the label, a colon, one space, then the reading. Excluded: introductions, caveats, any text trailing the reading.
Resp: 9:42
